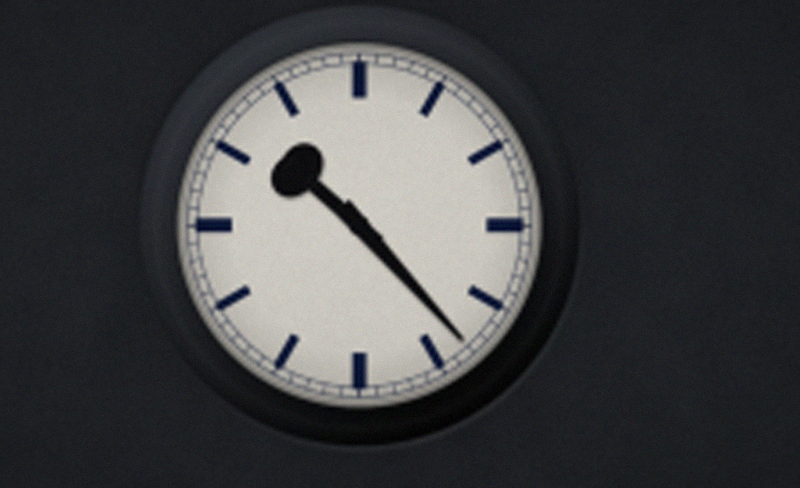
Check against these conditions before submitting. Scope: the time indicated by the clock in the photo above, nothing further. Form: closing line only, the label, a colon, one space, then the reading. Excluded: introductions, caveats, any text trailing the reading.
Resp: 10:23
